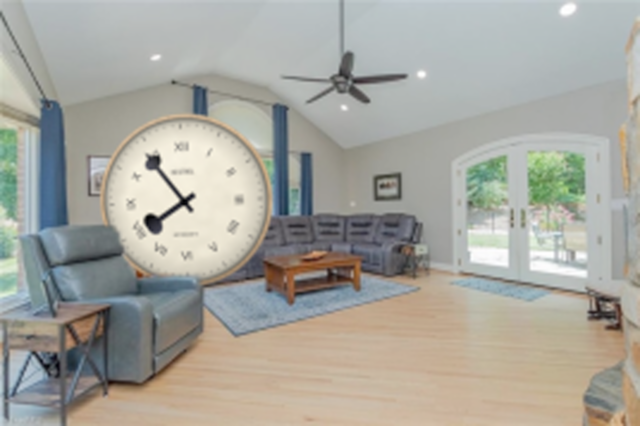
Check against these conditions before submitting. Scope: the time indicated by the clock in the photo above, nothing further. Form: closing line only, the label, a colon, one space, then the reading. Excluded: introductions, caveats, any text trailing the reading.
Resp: 7:54
